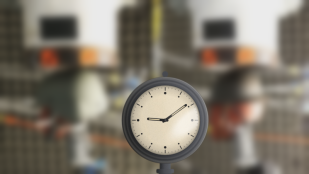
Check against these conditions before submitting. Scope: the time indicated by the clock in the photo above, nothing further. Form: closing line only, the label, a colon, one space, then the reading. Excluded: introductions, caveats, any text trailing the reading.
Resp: 9:09
